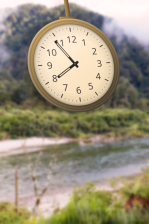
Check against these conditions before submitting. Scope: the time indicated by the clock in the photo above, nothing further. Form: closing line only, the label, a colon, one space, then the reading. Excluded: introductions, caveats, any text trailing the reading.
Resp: 7:54
